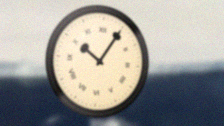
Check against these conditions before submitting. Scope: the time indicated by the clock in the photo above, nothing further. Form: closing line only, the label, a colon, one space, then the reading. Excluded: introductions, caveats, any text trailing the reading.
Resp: 10:05
